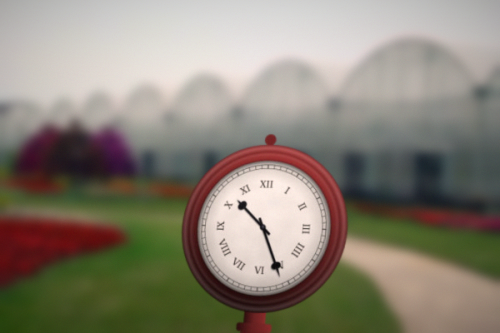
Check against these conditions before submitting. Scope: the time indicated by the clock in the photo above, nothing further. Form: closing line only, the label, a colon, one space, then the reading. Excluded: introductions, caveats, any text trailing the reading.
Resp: 10:26
